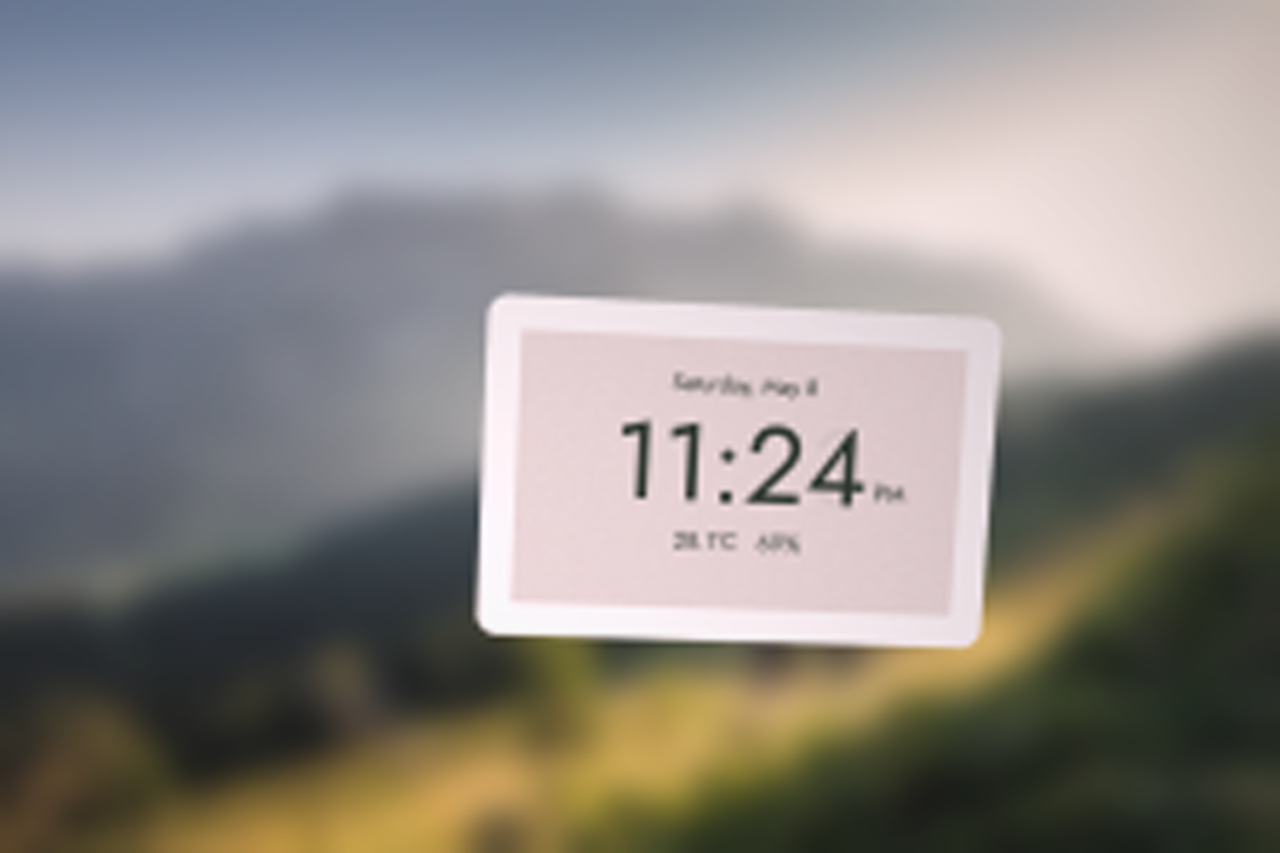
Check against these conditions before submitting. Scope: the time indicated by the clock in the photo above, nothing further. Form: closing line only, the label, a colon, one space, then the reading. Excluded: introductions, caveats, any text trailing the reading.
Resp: 11:24
